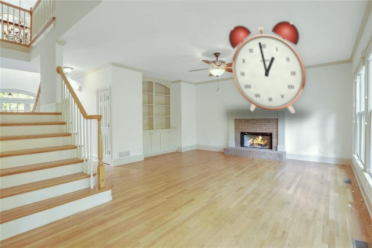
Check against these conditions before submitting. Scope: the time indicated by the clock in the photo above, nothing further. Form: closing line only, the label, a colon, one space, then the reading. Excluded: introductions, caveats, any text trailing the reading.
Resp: 12:59
